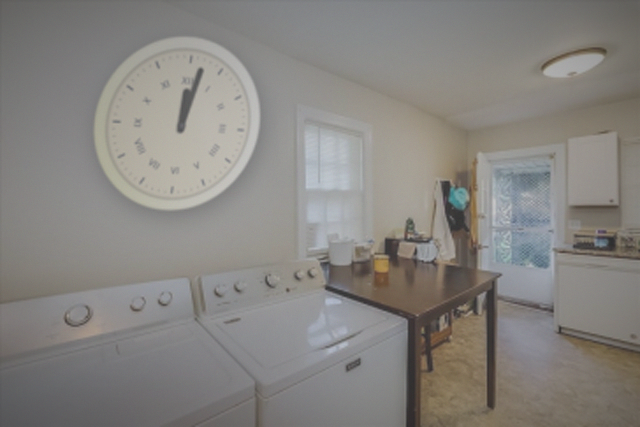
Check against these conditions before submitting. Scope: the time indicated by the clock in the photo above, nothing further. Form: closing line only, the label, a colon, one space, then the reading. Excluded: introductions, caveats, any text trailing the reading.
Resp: 12:02
